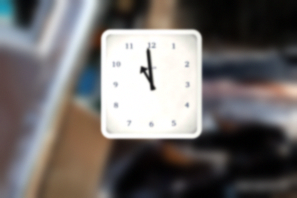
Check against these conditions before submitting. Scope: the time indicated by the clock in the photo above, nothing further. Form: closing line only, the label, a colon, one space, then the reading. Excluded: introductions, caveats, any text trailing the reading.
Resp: 10:59
